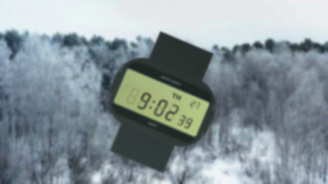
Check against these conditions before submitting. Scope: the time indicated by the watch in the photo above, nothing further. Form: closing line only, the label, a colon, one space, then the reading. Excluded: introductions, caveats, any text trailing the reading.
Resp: 9:02:39
